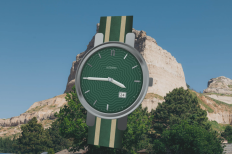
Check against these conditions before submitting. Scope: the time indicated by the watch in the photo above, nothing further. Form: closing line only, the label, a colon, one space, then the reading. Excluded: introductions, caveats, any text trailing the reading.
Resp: 3:45
